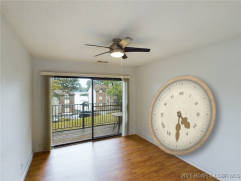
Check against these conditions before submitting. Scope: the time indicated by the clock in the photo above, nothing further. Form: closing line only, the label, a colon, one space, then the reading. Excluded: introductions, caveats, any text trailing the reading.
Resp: 4:30
